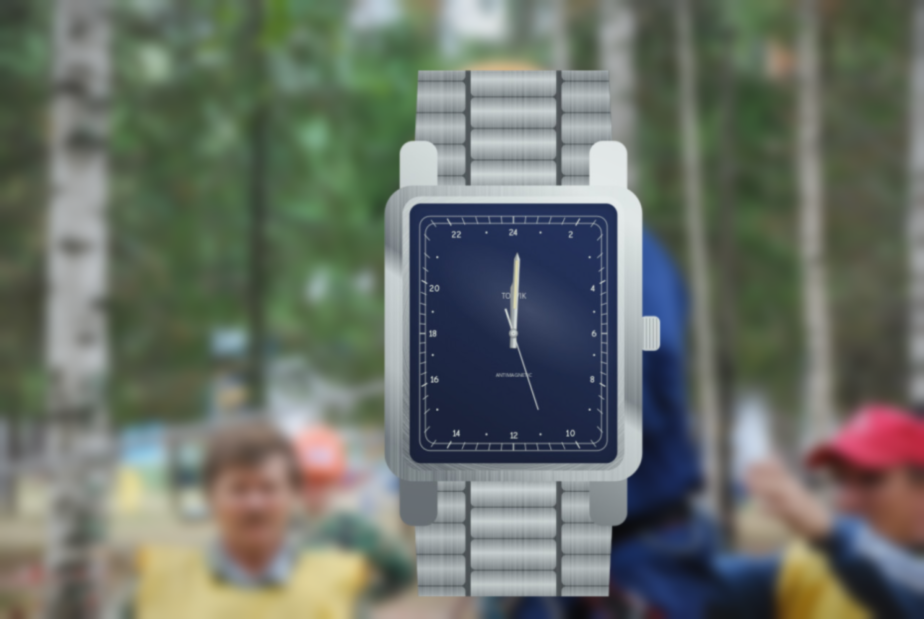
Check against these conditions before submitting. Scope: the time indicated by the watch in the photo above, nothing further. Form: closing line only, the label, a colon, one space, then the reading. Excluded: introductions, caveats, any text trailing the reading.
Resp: 0:00:27
